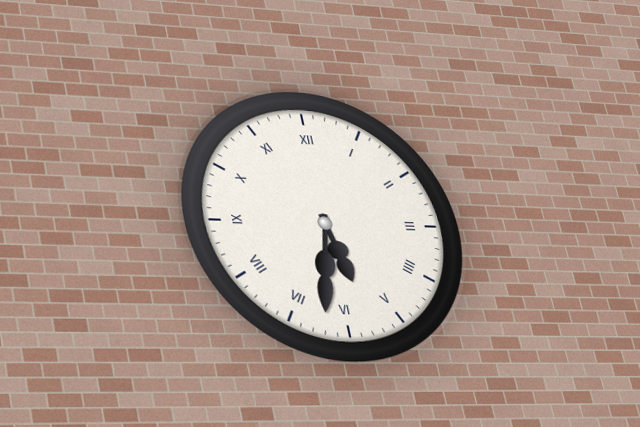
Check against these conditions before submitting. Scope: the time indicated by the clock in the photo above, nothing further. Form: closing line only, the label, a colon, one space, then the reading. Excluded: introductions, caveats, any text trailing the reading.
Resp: 5:32
